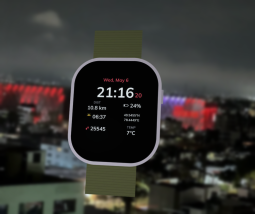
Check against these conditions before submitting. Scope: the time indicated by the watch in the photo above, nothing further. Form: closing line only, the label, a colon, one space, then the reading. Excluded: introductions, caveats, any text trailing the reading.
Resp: 21:16
